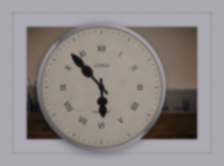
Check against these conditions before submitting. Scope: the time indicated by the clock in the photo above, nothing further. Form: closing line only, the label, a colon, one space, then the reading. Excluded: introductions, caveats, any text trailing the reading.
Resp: 5:53
